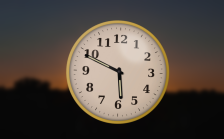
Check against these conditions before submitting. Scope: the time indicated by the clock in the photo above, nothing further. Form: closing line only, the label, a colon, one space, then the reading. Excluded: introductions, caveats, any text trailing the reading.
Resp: 5:49
